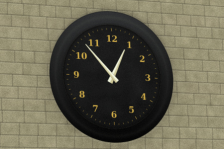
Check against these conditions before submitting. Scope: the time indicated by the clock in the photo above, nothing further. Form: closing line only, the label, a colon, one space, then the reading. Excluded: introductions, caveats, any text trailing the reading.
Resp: 12:53
